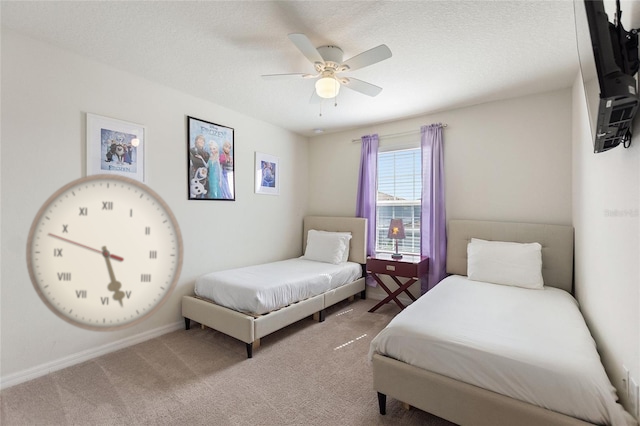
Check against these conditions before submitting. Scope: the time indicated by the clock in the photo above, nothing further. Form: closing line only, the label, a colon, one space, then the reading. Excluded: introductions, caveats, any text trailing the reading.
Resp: 5:26:48
